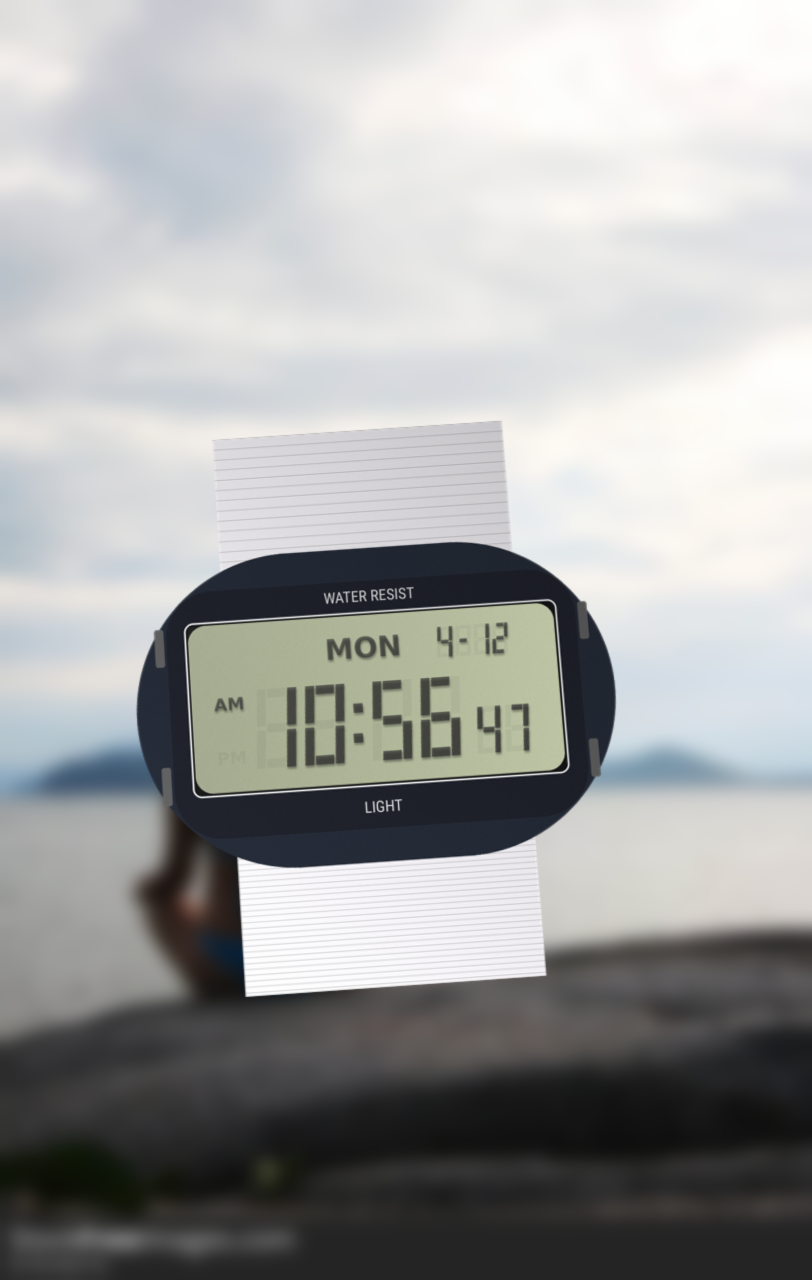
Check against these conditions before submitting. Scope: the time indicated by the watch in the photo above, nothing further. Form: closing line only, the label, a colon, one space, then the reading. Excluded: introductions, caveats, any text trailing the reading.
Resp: 10:56:47
